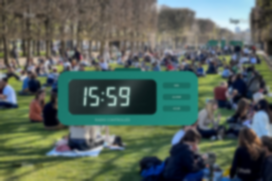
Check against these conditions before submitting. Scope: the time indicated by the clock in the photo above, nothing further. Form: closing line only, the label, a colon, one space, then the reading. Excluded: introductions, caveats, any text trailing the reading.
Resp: 15:59
